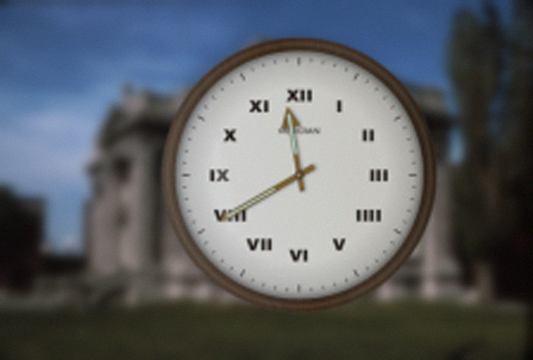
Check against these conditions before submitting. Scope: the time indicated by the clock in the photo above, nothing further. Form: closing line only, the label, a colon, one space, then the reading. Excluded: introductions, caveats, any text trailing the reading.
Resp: 11:40
